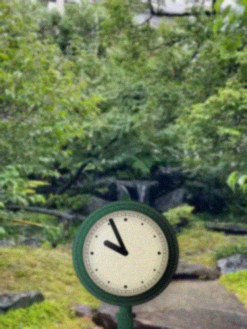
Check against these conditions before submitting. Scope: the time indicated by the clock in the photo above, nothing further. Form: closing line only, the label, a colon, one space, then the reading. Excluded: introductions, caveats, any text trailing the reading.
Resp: 9:56
